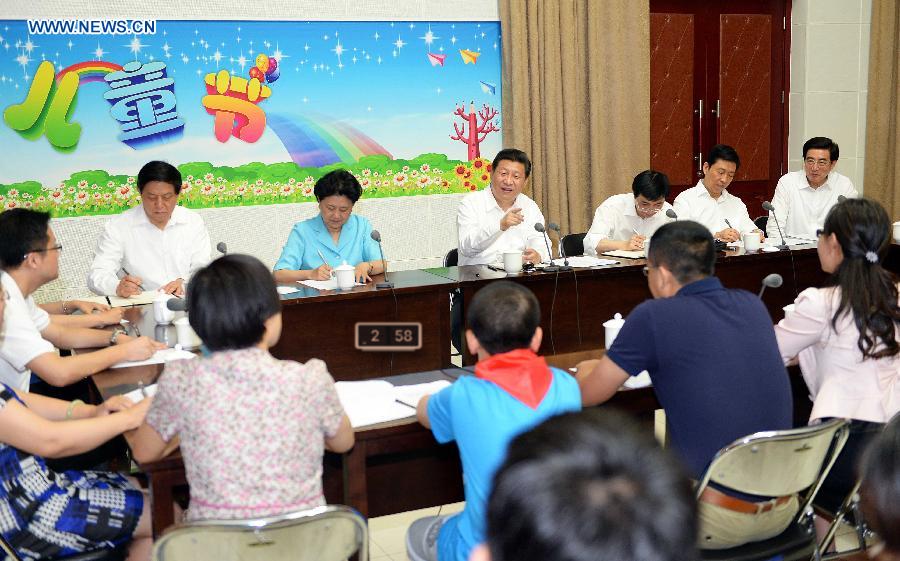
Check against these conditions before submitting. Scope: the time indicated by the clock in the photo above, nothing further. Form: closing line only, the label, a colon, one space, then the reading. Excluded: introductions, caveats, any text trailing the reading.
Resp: 2:58
